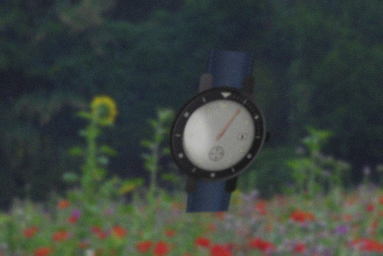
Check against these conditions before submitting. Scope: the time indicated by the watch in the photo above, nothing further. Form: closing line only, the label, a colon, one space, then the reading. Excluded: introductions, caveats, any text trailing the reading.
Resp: 1:05
